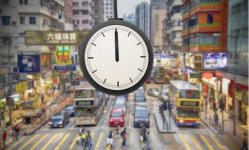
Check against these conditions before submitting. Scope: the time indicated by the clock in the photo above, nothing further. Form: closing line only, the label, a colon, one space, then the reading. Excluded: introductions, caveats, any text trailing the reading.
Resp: 12:00
